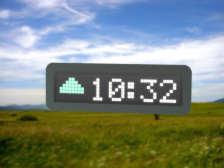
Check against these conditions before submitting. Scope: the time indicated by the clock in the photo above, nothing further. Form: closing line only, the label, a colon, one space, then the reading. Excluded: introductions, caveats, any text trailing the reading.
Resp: 10:32
